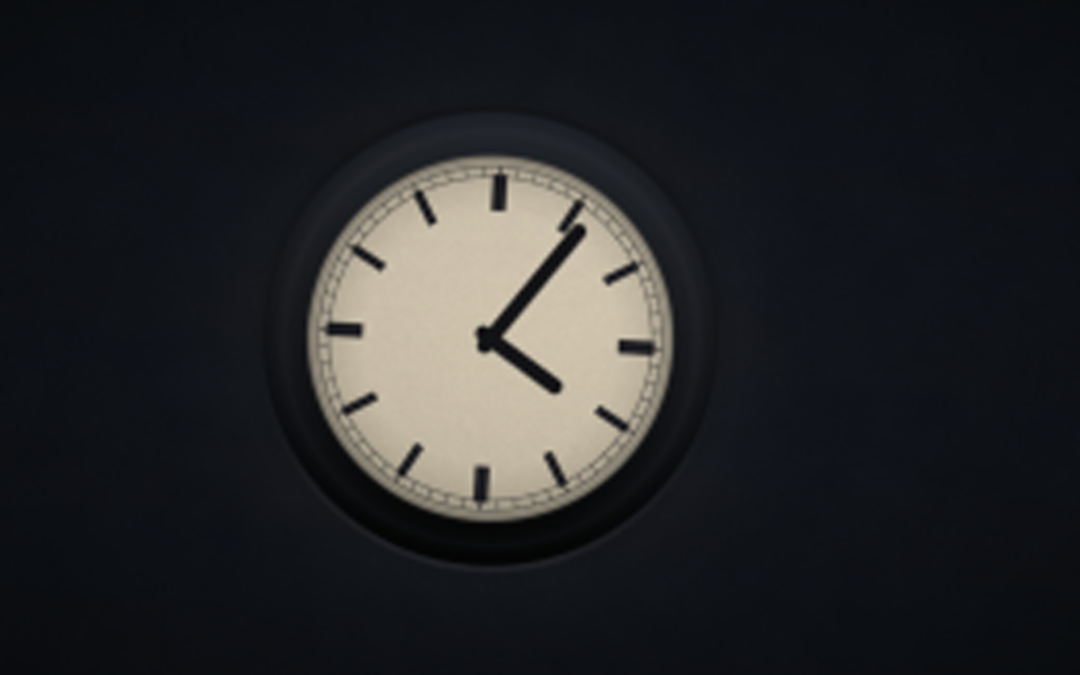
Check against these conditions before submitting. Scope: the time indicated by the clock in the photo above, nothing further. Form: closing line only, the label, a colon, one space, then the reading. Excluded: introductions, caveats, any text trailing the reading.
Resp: 4:06
